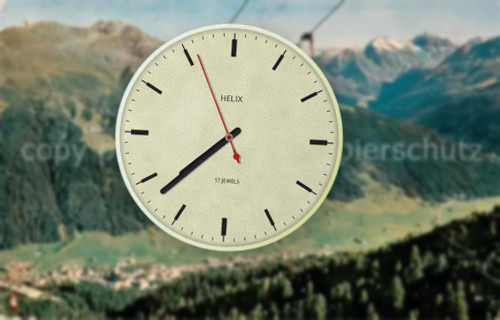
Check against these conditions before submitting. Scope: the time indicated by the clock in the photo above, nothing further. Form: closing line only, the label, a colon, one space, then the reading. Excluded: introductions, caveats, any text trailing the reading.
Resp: 7:37:56
